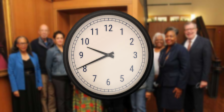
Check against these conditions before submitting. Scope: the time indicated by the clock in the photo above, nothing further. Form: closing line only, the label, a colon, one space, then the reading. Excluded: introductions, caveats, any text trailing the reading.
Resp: 9:41
